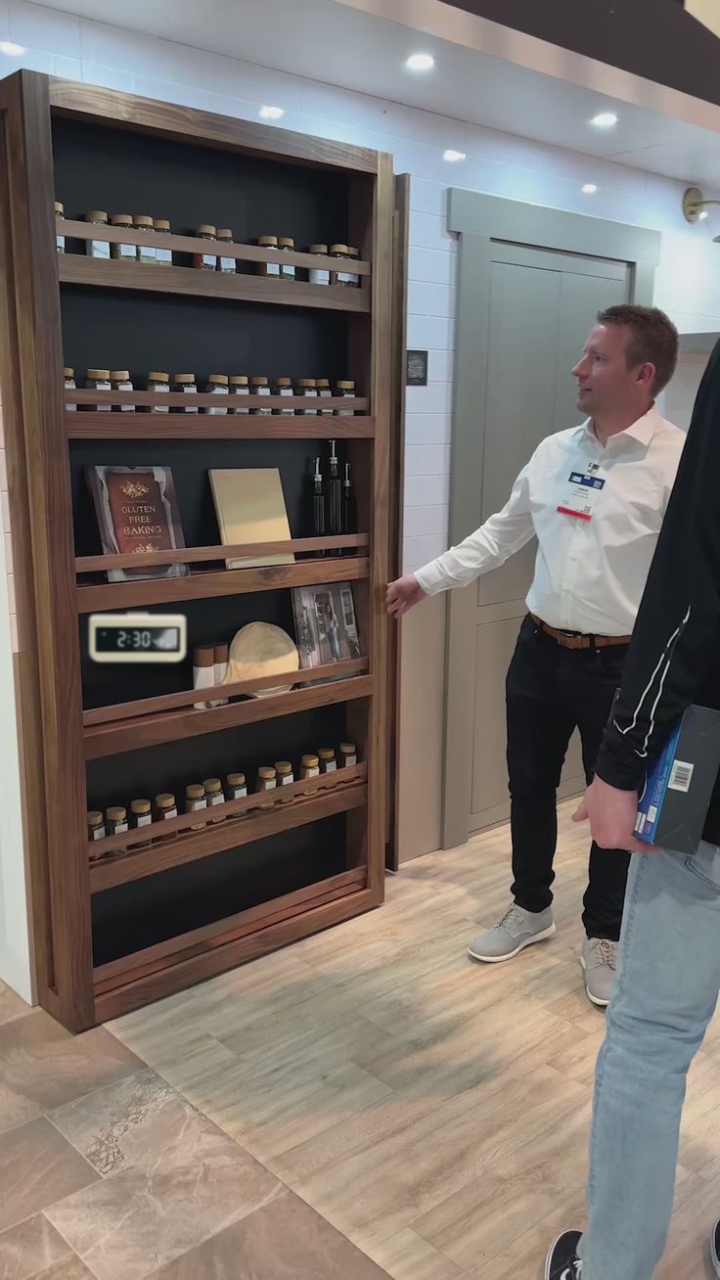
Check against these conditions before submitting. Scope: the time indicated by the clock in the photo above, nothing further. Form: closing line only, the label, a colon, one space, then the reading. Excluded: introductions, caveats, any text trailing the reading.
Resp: 2:30
